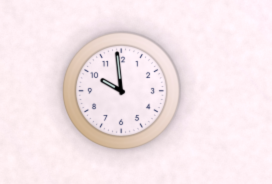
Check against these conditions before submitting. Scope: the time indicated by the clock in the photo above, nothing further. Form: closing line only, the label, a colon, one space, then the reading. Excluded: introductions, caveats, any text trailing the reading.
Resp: 9:59
